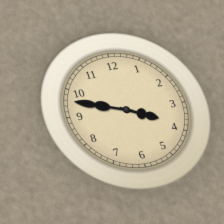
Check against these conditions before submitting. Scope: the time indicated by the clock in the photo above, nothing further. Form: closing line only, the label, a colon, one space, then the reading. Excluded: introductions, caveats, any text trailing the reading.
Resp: 3:48
